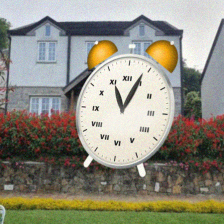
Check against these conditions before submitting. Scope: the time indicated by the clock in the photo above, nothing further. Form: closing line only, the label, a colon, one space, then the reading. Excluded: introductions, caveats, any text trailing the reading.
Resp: 11:04
